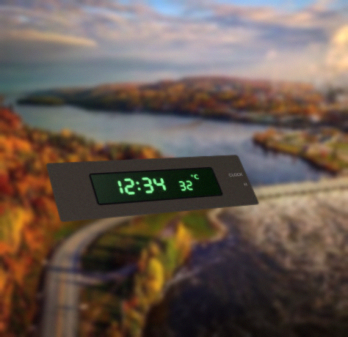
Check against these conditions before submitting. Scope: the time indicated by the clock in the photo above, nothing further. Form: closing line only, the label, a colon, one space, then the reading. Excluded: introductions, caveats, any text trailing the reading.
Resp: 12:34
